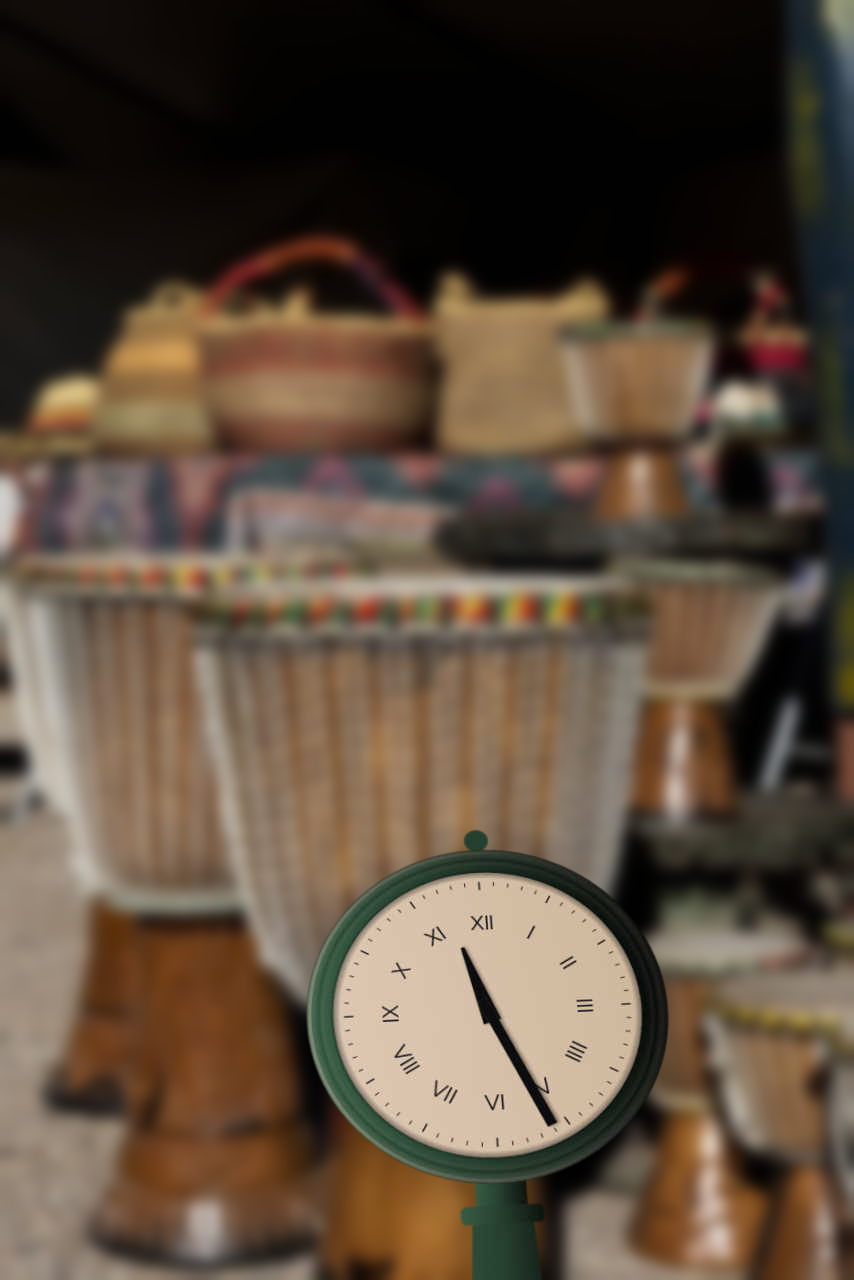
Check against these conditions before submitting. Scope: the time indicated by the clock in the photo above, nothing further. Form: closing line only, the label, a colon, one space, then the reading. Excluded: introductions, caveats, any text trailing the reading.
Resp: 11:26
